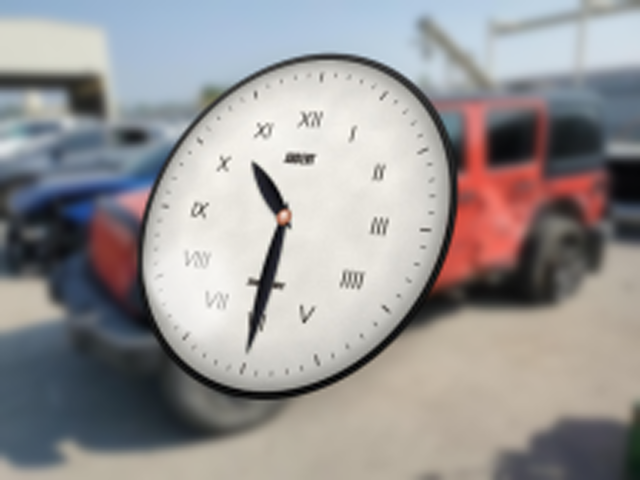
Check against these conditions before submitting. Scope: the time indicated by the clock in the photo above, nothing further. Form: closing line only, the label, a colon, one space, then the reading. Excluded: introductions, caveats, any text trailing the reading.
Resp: 10:30
